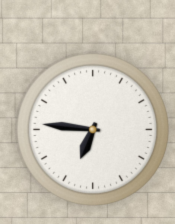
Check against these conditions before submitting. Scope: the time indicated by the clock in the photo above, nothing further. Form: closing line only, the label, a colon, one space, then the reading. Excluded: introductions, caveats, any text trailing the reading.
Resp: 6:46
